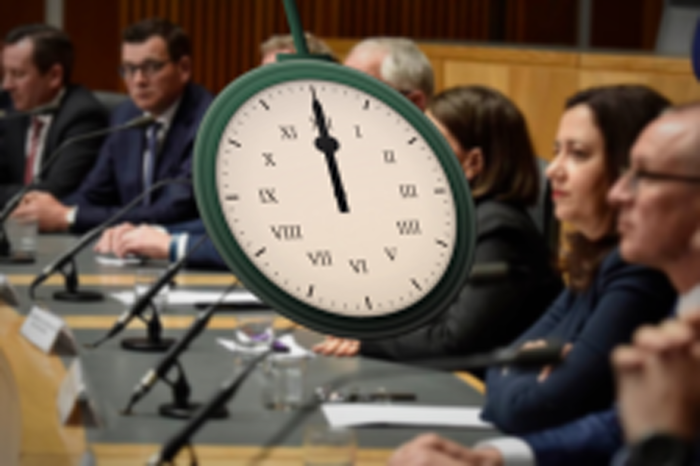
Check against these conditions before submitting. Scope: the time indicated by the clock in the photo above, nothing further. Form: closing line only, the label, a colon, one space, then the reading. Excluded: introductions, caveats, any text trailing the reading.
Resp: 12:00
